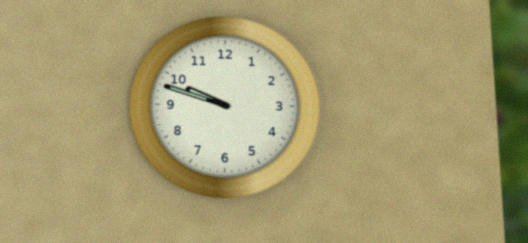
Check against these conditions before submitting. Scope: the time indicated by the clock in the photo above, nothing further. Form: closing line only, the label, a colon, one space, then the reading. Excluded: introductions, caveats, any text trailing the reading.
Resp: 9:48
